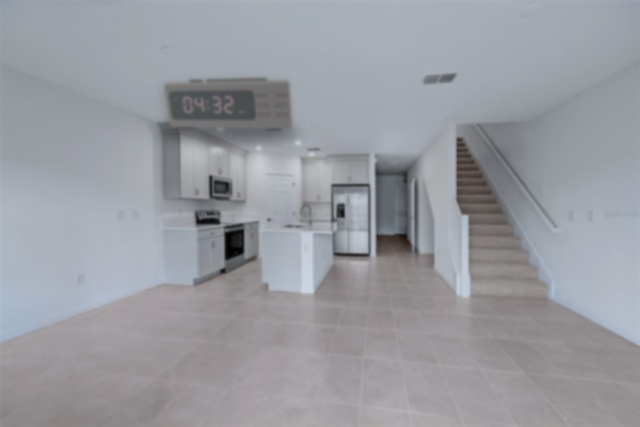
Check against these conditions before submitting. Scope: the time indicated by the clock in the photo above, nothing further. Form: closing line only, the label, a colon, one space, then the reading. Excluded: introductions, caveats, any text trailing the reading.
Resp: 4:32
